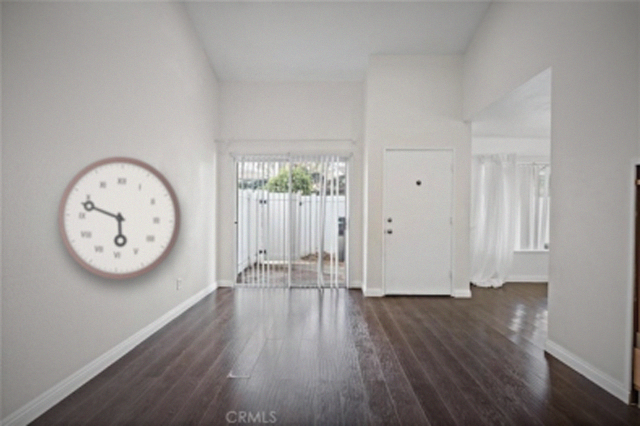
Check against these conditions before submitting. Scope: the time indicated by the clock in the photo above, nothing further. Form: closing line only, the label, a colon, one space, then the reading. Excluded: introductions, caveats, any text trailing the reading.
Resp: 5:48
